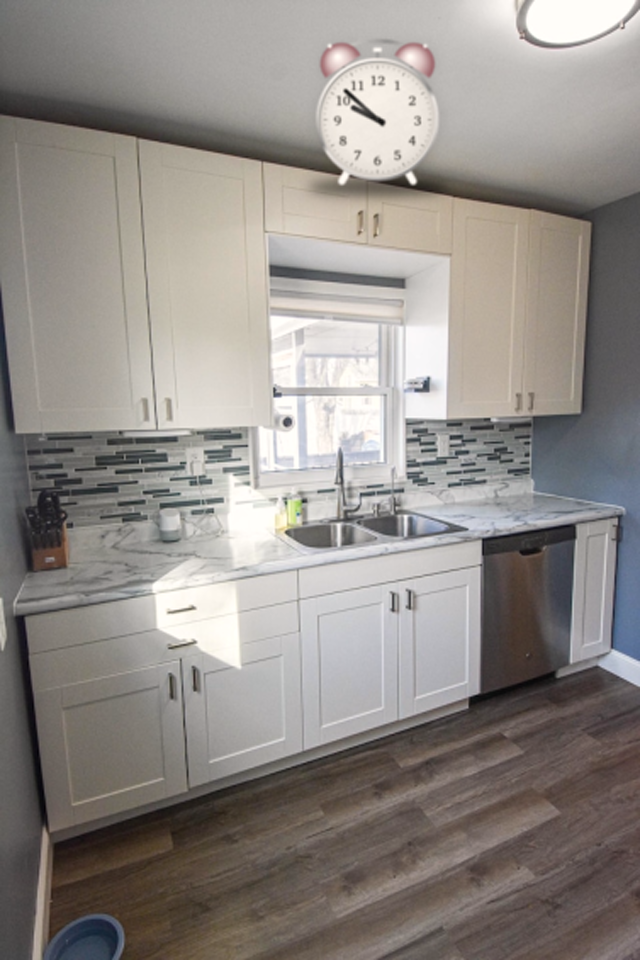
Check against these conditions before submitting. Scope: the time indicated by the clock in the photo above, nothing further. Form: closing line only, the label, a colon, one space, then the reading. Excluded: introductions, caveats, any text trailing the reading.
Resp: 9:52
